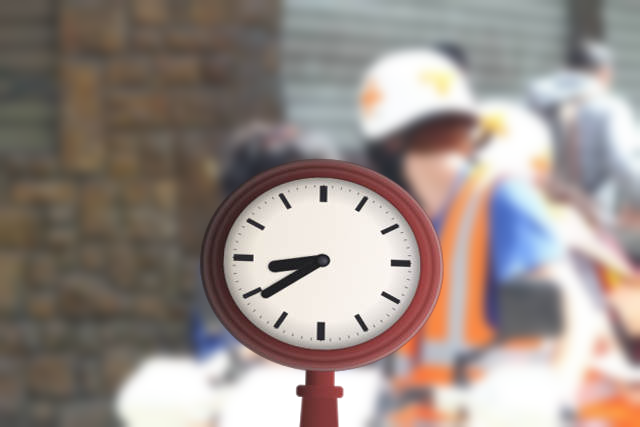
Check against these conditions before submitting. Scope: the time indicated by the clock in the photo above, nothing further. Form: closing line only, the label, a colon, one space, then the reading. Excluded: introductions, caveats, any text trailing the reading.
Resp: 8:39
